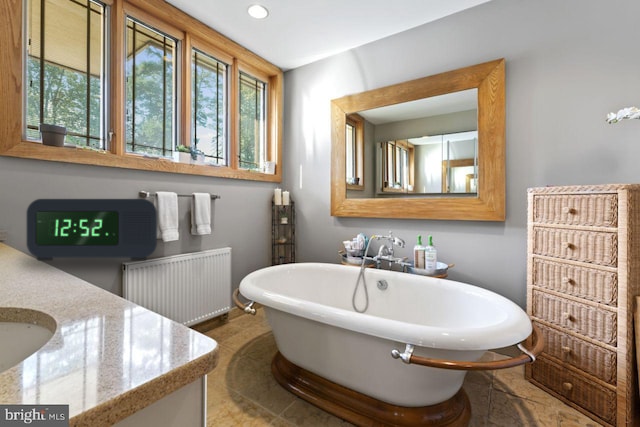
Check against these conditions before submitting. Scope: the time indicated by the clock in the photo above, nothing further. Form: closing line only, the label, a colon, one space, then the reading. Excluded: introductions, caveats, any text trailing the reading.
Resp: 12:52
